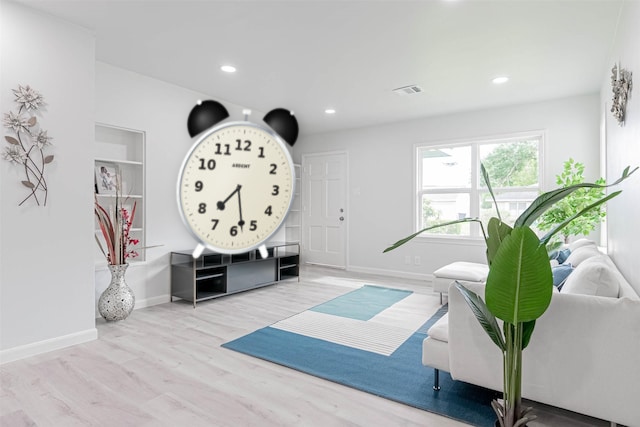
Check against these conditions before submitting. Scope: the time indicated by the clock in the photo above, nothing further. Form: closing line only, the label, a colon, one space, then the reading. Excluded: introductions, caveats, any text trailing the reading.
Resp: 7:28
